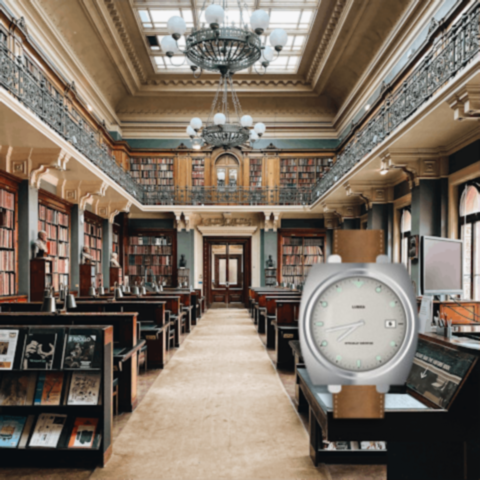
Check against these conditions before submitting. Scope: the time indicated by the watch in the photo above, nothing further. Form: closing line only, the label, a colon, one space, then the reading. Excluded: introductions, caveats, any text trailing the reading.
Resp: 7:43
